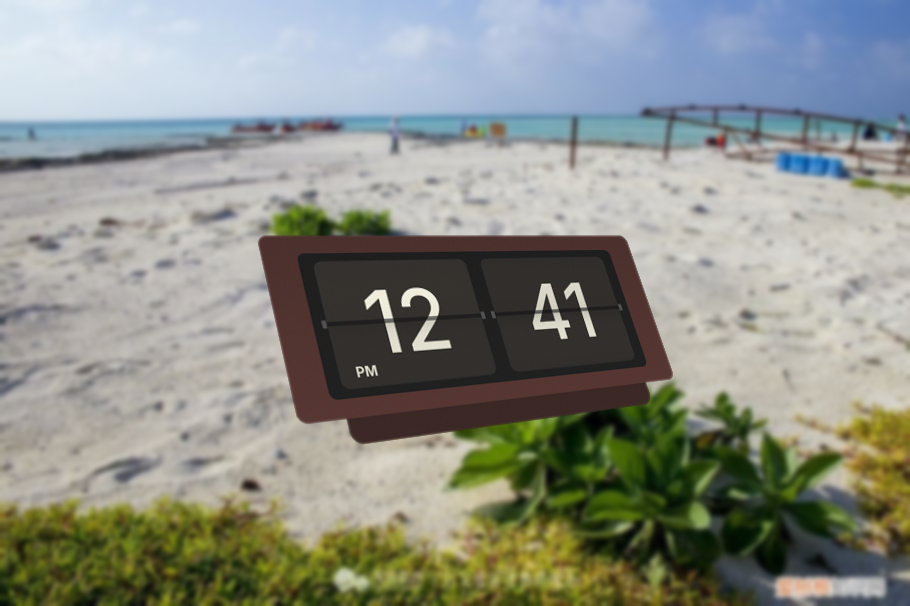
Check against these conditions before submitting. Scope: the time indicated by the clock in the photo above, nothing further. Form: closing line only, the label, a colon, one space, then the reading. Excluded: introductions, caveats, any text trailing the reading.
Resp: 12:41
